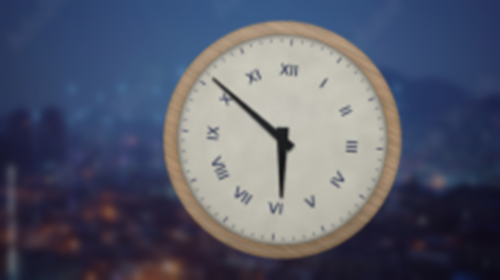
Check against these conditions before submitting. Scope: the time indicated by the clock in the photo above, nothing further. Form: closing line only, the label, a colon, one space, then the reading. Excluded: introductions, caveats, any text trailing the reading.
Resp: 5:51
